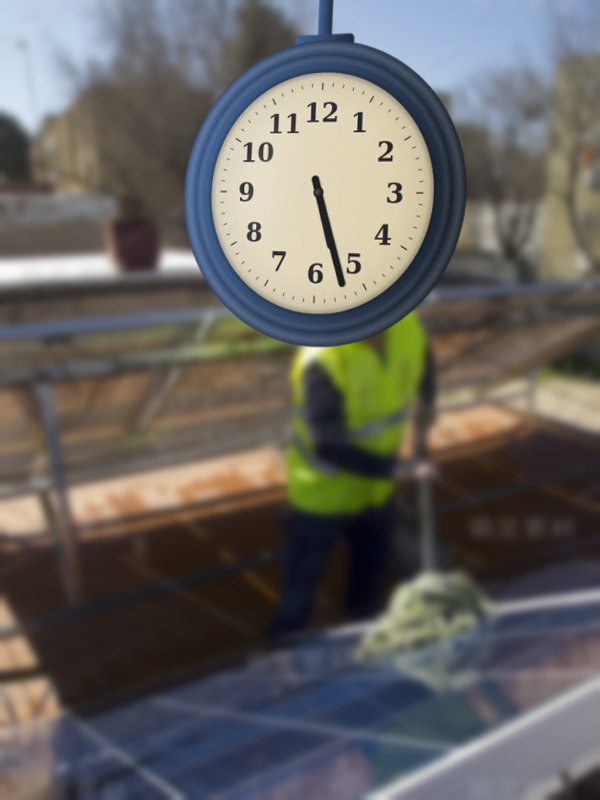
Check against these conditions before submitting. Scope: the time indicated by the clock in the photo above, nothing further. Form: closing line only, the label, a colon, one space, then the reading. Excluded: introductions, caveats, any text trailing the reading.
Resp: 5:27
